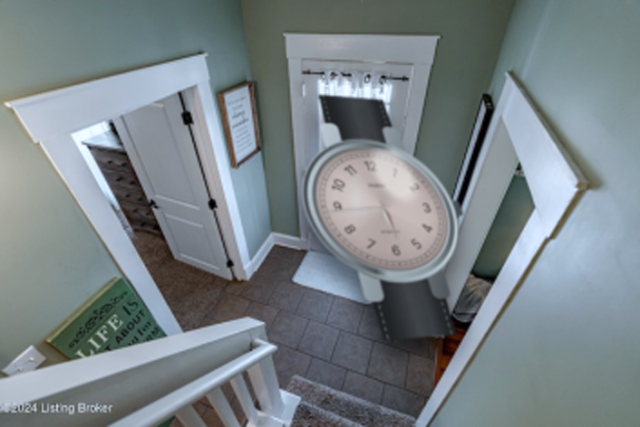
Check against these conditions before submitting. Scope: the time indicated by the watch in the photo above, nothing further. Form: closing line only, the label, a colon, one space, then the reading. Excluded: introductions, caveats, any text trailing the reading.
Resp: 5:44
